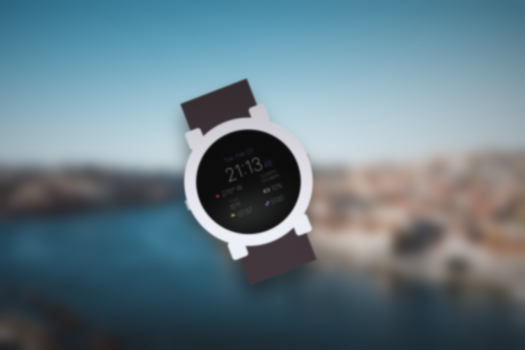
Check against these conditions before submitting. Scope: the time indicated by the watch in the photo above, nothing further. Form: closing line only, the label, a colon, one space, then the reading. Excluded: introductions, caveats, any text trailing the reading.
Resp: 21:13
